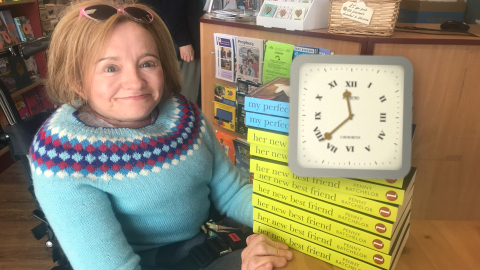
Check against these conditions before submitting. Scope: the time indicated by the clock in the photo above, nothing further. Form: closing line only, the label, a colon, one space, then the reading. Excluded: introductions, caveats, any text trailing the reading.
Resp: 11:38
